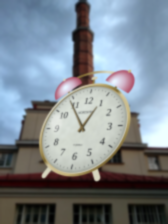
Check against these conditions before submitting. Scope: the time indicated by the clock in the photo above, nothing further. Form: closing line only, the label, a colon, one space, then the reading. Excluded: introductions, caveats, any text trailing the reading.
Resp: 12:54
